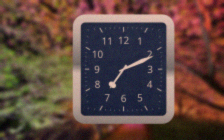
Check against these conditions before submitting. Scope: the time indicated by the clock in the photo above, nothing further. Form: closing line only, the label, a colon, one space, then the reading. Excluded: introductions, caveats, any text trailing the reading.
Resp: 7:11
